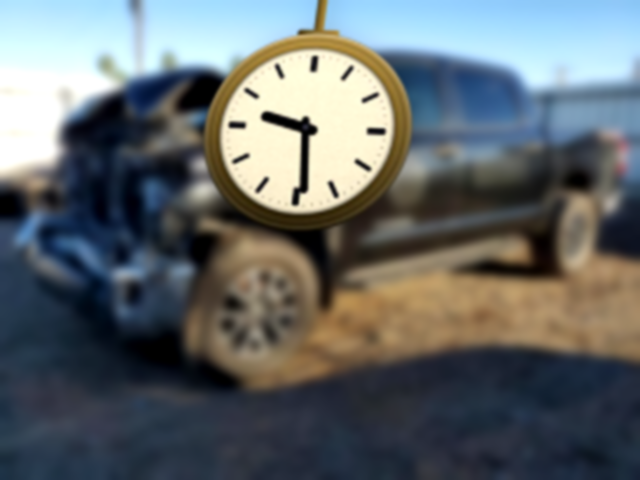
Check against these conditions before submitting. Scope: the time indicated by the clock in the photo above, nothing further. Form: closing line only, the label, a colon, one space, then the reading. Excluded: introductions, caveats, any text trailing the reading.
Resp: 9:29
